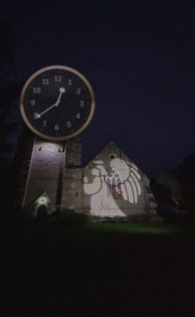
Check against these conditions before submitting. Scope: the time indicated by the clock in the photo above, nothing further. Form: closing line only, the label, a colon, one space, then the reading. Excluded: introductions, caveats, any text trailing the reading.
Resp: 12:39
